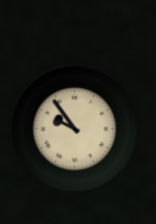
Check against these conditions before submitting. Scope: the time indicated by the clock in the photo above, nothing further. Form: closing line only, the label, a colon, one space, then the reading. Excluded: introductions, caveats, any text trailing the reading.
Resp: 9:54
